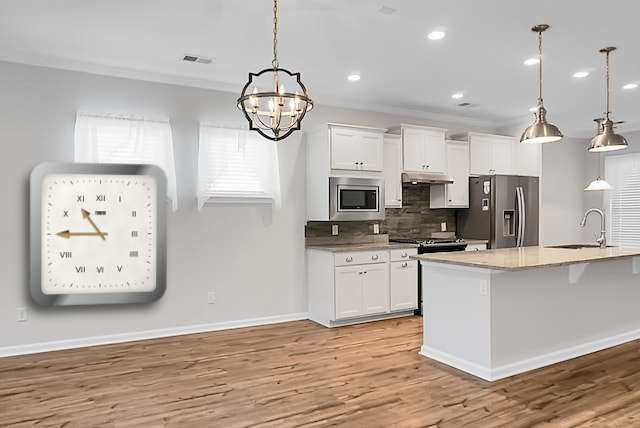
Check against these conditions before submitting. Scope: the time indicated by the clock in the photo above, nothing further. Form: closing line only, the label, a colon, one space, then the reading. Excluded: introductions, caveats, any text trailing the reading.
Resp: 10:45
